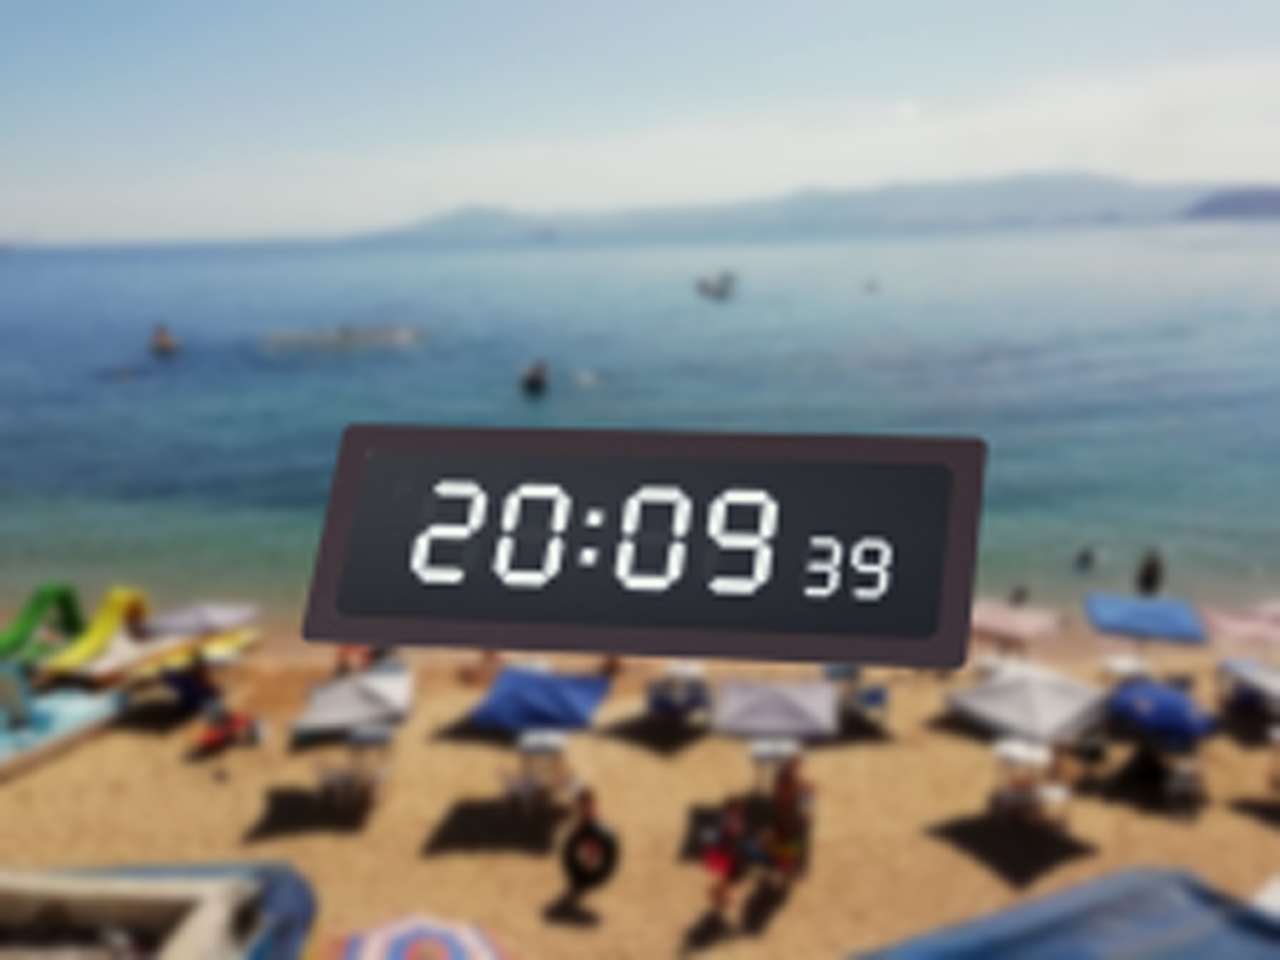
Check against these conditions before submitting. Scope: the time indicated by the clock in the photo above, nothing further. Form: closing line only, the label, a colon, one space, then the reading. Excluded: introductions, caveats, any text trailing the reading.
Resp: 20:09:39
